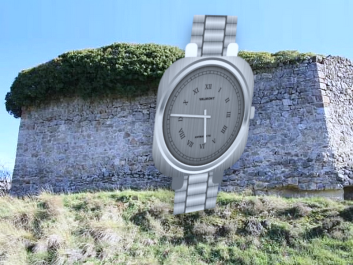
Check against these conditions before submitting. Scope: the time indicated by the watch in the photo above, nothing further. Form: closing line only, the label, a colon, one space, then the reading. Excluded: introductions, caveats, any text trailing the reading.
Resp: 5:46
